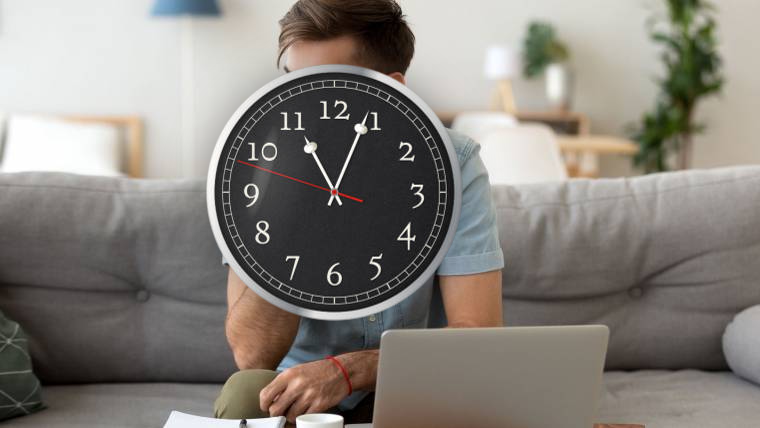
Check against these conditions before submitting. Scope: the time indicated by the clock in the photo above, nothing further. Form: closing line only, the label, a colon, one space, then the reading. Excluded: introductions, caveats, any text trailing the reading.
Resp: 11:03:48
